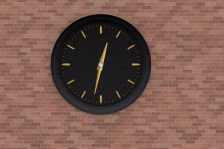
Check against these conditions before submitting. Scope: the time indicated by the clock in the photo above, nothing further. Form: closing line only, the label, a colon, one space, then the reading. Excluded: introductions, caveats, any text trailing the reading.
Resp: 12:32
